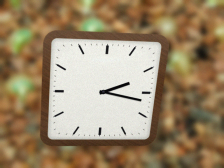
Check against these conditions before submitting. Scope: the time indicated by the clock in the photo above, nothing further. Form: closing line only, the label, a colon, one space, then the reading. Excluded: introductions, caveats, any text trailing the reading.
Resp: 2:17
